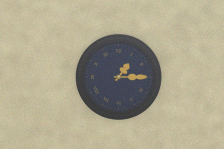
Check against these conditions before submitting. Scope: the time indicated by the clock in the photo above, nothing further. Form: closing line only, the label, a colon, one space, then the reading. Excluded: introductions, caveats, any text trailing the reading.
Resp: 1:15
